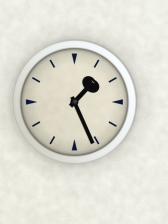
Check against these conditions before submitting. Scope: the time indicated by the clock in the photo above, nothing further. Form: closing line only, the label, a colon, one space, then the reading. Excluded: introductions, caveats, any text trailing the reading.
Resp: 1:26
